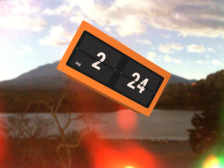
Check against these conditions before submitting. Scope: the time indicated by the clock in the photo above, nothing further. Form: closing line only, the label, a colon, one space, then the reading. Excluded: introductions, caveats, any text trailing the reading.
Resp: 2:24
